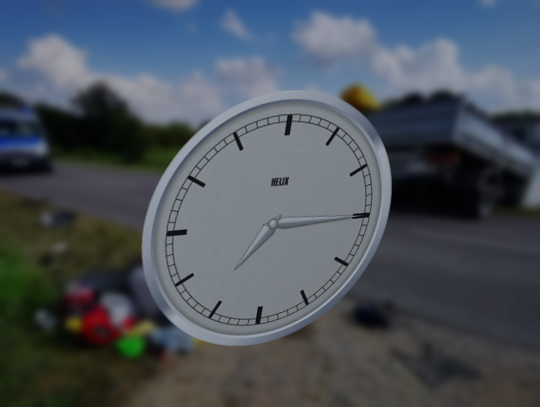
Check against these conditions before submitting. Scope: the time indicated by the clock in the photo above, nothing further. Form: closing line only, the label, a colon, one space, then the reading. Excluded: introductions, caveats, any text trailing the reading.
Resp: 7:15
